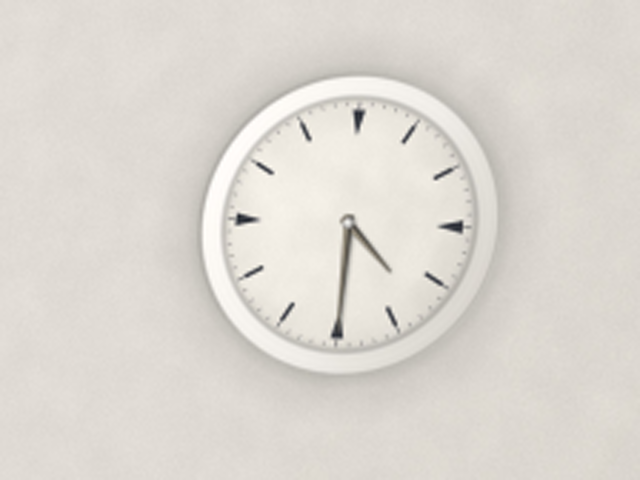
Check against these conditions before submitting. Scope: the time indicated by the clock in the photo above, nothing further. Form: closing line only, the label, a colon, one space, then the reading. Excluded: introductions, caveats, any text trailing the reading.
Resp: 4:30
